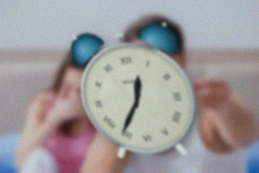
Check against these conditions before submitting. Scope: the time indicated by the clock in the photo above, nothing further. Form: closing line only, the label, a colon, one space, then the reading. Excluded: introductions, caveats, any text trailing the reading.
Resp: 12:36
